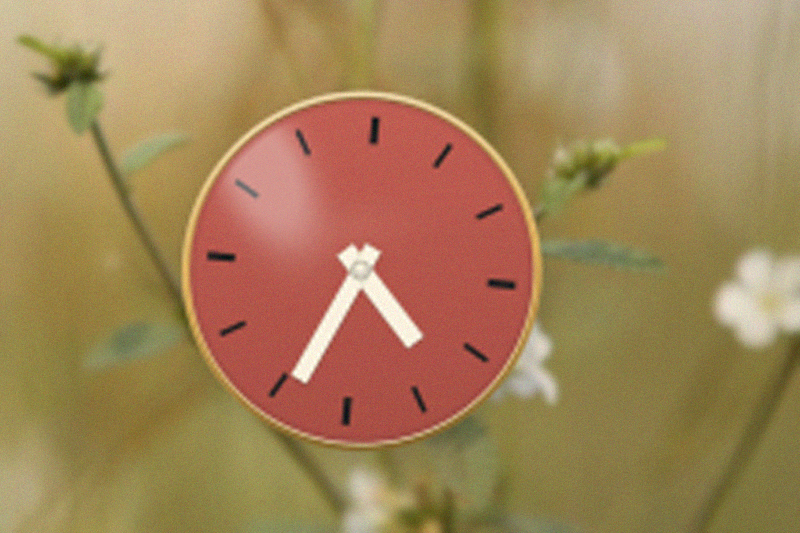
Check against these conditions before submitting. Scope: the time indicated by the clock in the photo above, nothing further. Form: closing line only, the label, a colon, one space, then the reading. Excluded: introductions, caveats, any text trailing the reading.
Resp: 4:34
